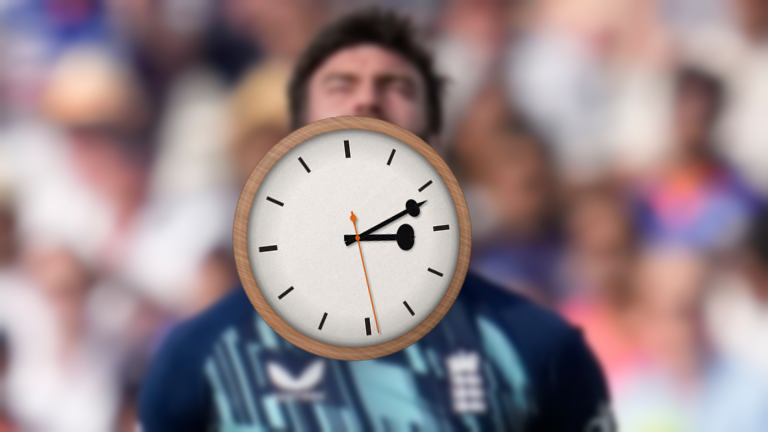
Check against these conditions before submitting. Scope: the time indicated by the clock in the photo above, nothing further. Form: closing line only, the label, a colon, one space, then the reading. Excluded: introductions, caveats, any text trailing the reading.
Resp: 3:11:29
